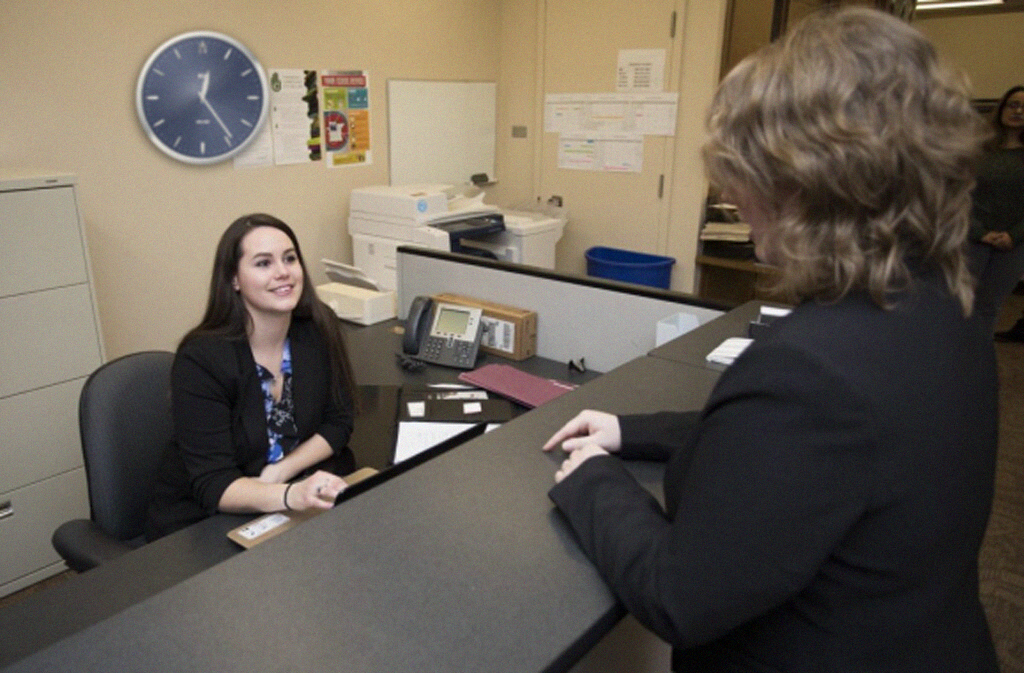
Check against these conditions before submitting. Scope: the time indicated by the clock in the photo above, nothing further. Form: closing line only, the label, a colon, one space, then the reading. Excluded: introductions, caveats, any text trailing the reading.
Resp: 12:24
